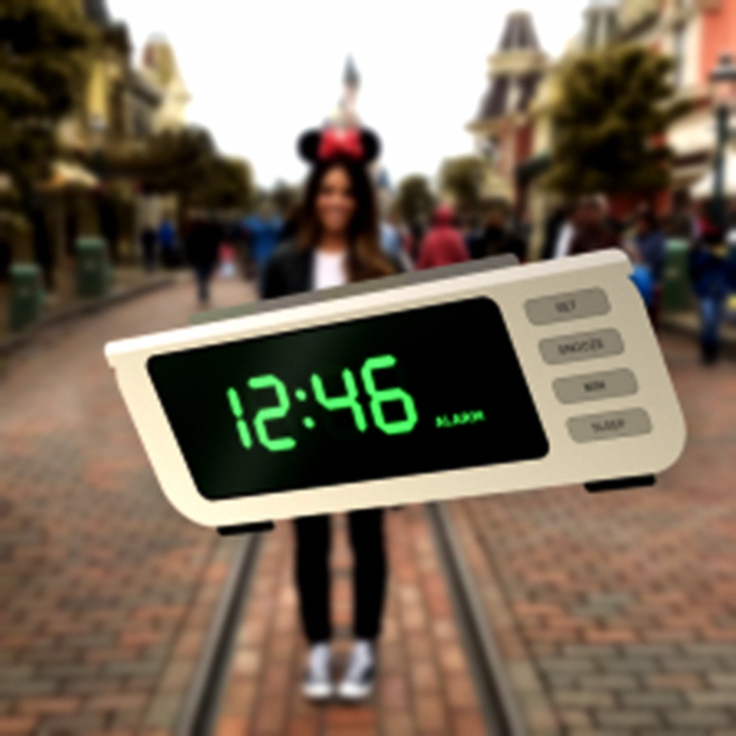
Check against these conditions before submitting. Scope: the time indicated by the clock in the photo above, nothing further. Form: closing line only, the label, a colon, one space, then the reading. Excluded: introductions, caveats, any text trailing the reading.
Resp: 12:46
